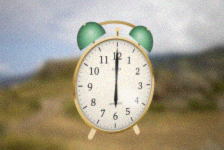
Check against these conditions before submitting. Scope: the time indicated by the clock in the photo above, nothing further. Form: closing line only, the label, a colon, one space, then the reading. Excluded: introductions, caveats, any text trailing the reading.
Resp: 6:00
